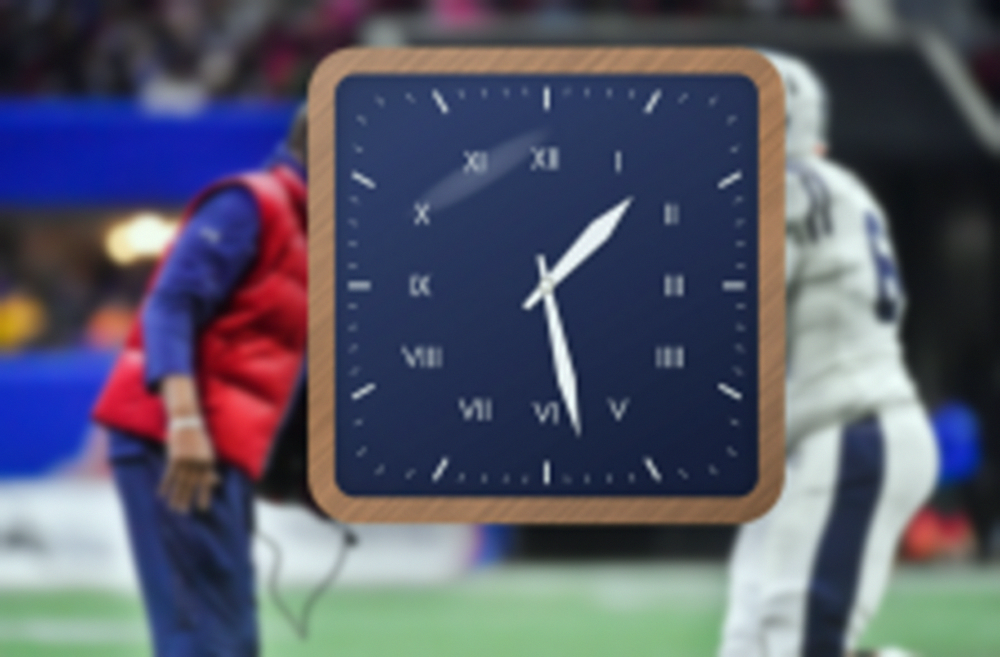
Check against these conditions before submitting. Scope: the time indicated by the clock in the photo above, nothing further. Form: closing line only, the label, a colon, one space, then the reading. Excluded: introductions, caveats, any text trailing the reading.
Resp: 1:28
